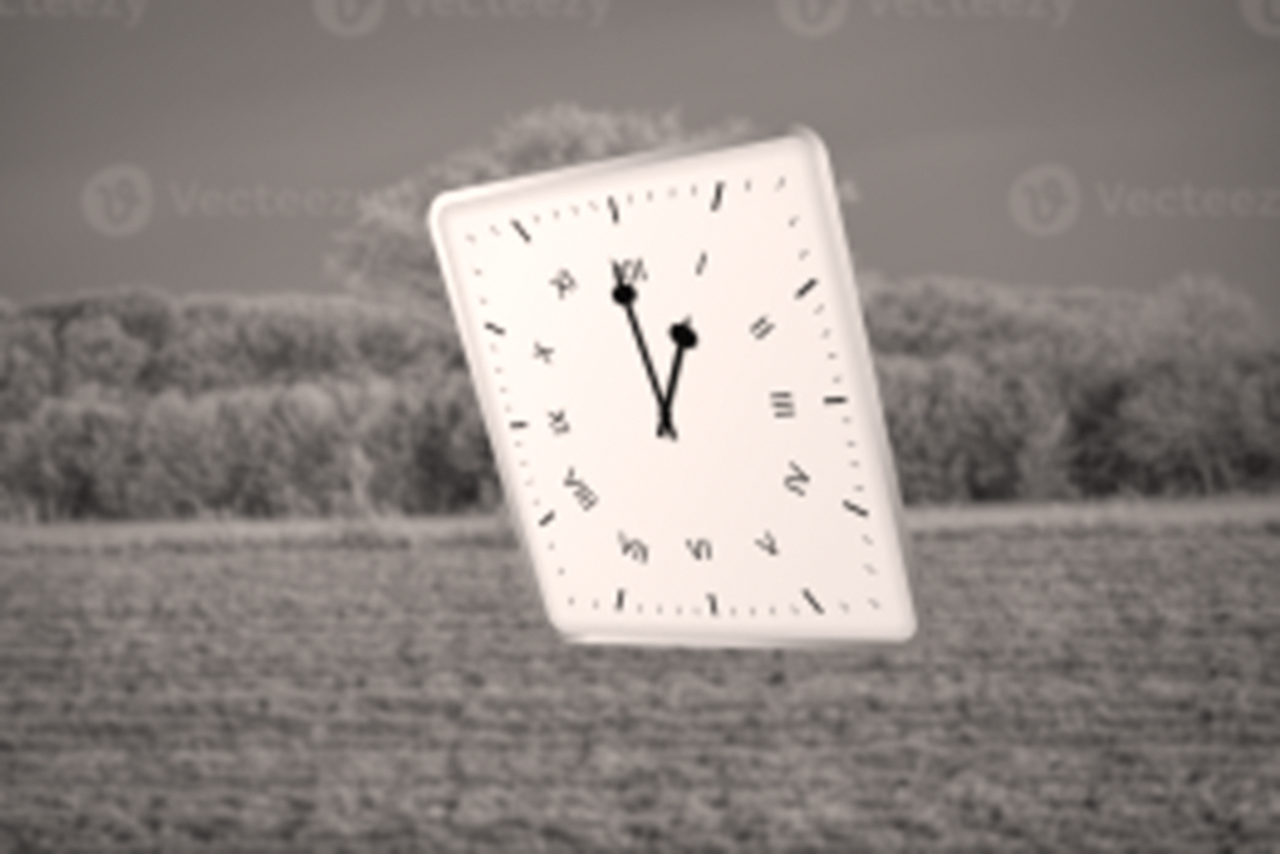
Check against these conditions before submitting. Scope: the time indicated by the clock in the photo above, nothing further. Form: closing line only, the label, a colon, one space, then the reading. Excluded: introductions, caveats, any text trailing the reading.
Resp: 12:59
